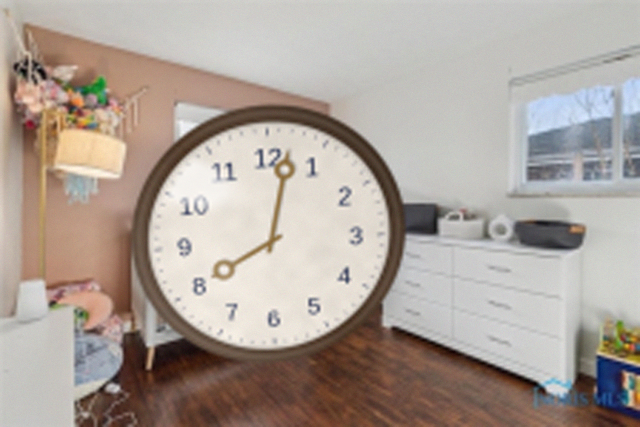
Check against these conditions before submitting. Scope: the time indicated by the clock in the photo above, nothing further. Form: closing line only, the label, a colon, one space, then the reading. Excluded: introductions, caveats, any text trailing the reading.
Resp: 8:02
